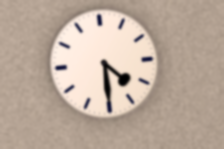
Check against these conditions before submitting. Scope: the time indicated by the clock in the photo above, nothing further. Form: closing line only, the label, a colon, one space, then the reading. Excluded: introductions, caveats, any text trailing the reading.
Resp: 4:30
